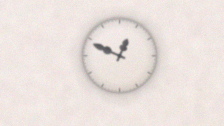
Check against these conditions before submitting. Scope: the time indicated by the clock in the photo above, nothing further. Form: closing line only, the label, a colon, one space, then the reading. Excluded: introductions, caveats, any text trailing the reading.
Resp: 12:49
